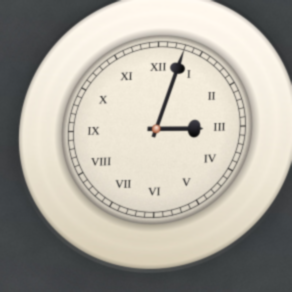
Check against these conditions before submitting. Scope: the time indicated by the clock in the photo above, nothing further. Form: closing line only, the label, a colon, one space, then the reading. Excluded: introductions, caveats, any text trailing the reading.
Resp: 3:03
